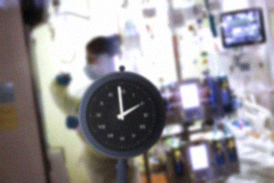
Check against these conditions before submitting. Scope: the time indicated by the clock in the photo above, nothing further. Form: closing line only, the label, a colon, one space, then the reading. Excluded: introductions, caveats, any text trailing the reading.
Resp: 1:59
